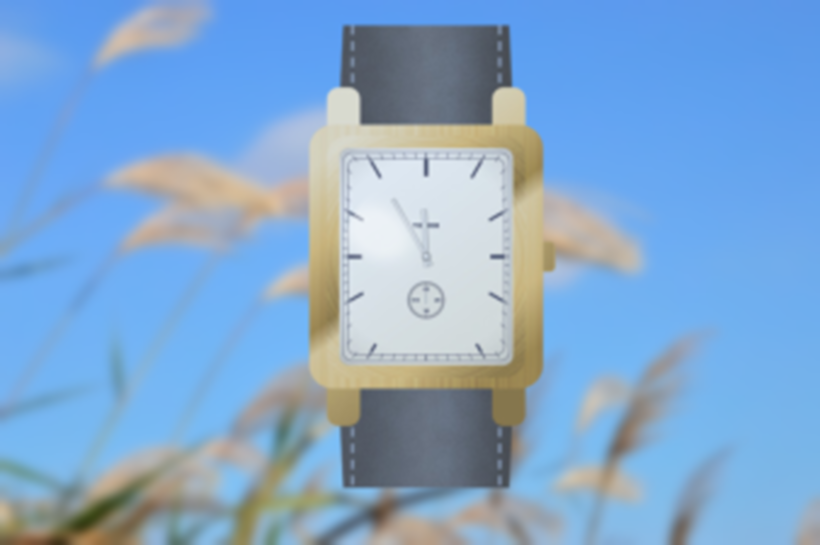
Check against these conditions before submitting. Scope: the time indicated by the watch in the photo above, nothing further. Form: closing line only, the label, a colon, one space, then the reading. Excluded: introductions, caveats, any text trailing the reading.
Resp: 11:55
